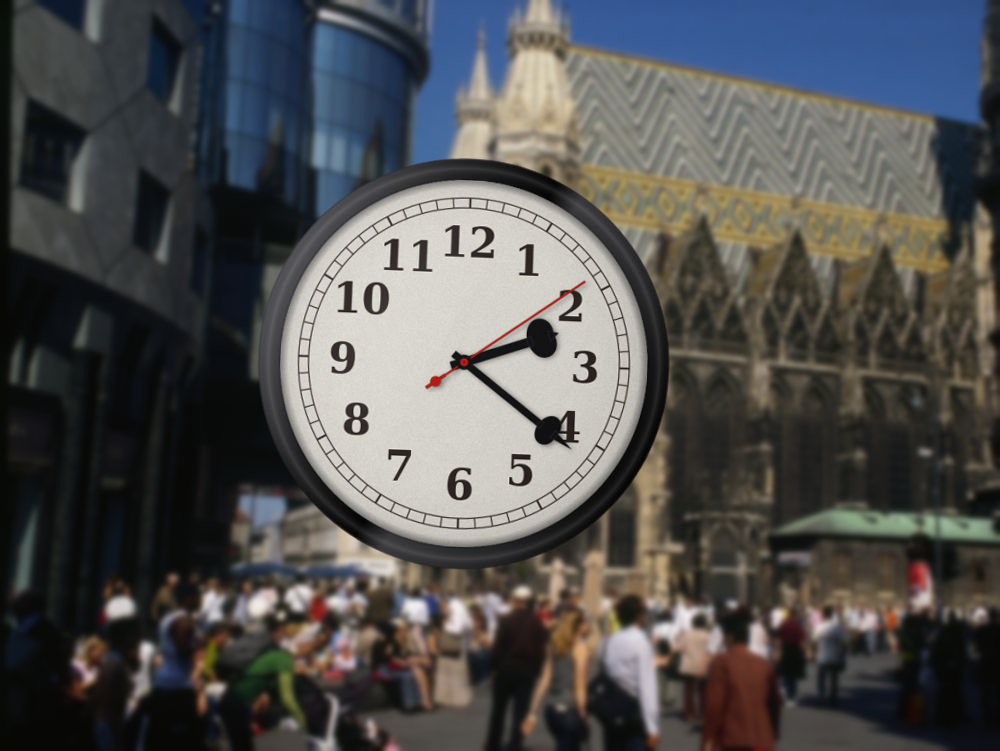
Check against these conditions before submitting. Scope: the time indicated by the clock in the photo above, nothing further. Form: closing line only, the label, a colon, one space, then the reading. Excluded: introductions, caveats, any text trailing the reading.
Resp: 2:21:09
